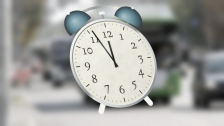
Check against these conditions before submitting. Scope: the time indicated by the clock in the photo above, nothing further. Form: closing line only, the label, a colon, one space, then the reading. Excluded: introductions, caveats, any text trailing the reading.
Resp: 11:56
